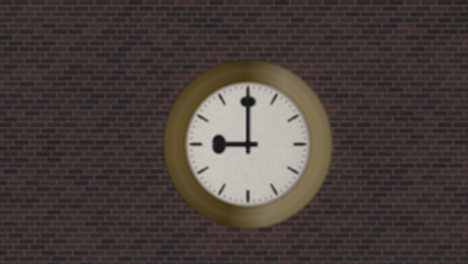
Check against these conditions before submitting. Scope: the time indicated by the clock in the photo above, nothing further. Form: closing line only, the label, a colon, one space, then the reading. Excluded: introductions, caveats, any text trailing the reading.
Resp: 9:00
